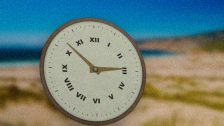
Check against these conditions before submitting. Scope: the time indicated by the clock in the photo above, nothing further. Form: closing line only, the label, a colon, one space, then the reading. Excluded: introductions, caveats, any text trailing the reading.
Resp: 2:52
